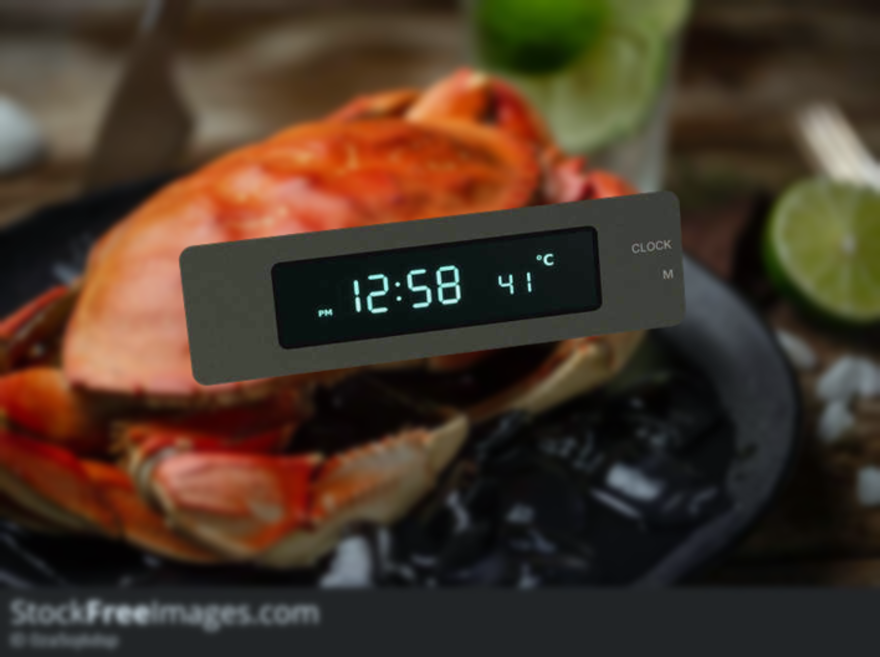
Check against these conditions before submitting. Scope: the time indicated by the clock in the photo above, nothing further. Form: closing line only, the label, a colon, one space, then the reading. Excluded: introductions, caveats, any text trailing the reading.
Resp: 12:58
